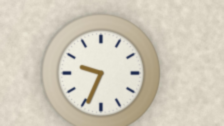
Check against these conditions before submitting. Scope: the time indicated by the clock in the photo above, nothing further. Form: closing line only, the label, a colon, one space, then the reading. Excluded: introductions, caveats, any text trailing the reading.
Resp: 9:34
